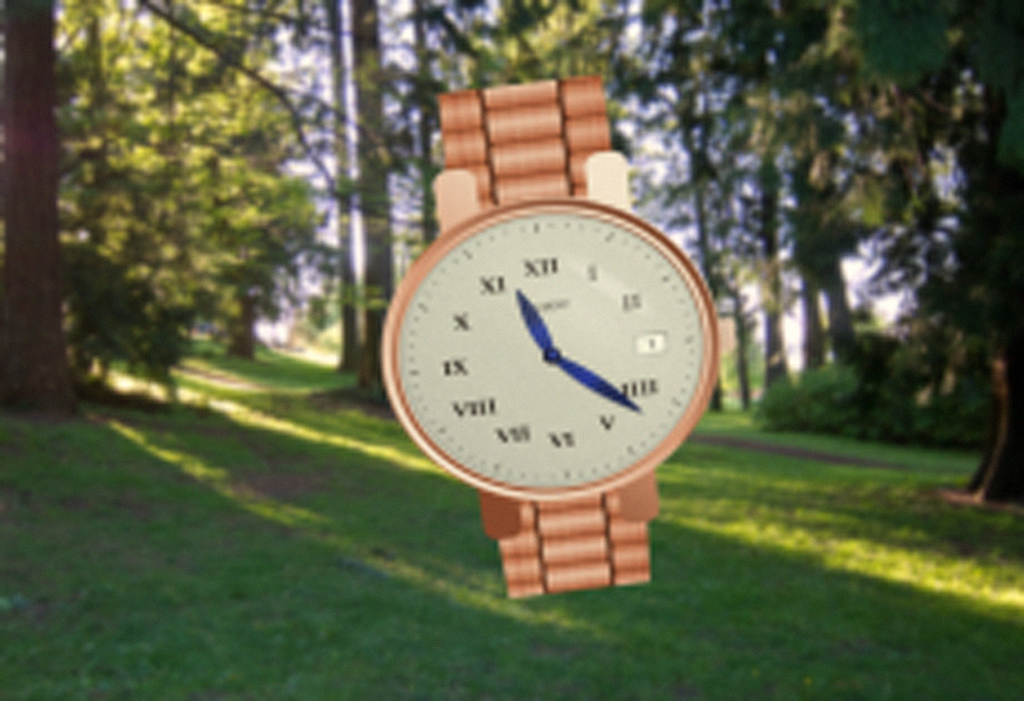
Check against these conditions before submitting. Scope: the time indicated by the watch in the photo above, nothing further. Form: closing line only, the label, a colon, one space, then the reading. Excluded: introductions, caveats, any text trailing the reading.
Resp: 11:22
